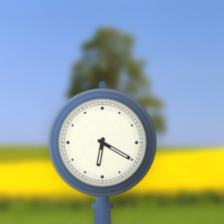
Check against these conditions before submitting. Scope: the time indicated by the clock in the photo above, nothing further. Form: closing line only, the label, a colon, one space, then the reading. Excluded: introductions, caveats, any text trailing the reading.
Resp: 6:20
